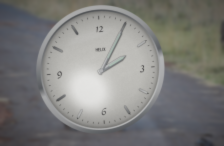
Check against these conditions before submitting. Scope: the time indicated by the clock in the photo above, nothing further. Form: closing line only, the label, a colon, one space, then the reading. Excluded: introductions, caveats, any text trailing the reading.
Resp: 2:05
